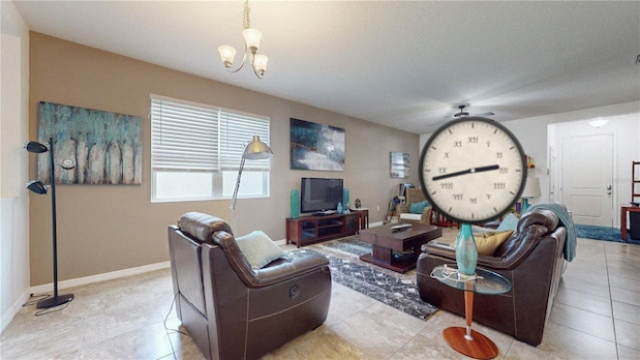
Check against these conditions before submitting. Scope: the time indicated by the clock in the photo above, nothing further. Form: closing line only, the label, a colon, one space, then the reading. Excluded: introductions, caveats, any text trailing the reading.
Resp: 2:43
